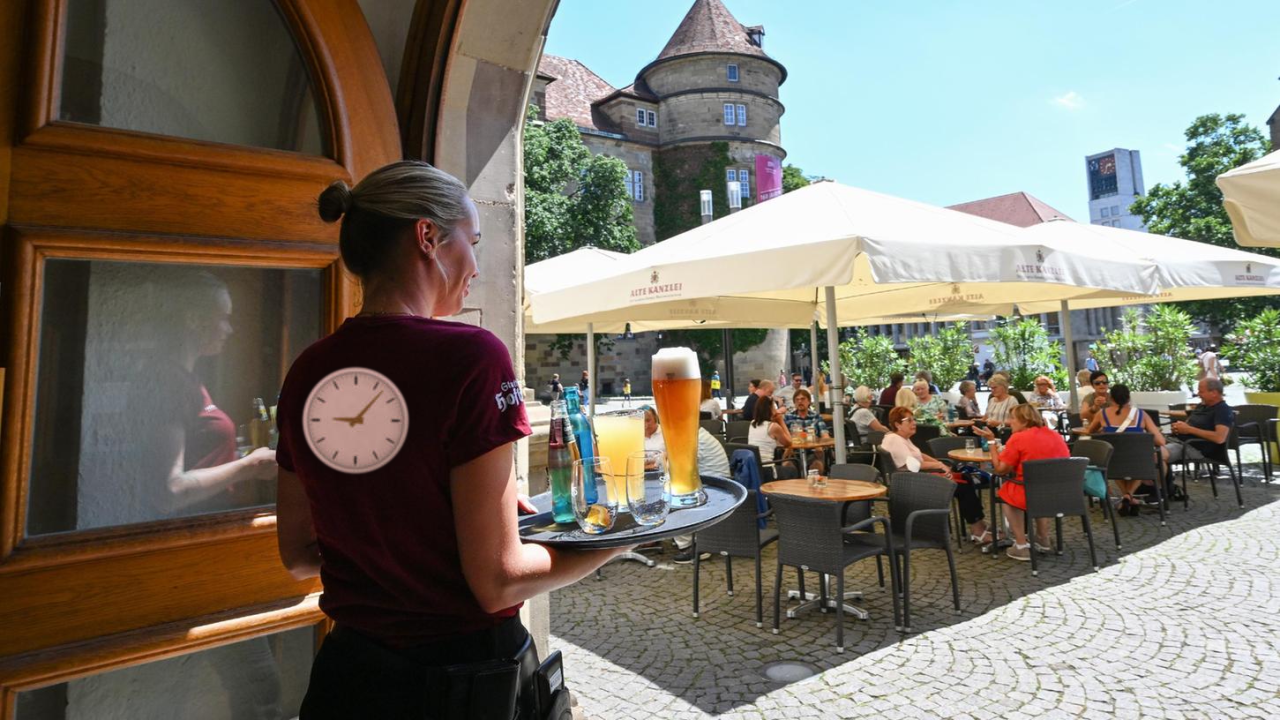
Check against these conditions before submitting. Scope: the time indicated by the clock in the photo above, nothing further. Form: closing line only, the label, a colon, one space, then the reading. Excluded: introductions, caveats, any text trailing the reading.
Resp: 9:07
